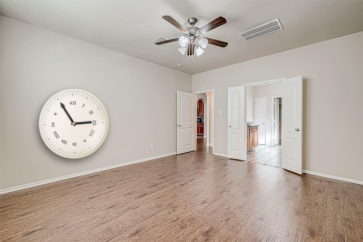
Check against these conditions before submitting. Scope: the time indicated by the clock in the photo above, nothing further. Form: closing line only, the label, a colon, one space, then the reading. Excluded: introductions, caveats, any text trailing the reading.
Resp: 2:55
